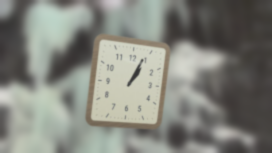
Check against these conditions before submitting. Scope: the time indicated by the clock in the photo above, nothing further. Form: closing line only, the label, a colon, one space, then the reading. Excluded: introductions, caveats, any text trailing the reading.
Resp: 1:04
